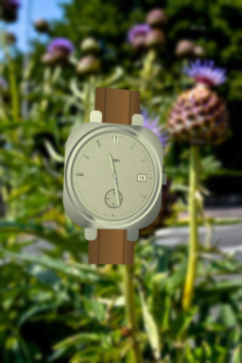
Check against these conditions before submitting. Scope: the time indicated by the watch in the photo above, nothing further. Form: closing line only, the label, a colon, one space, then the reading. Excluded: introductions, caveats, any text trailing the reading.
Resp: 11:28
